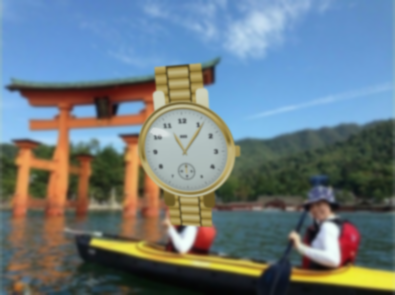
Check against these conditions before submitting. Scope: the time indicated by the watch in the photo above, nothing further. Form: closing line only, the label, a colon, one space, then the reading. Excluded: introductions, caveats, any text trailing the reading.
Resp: 11:06
